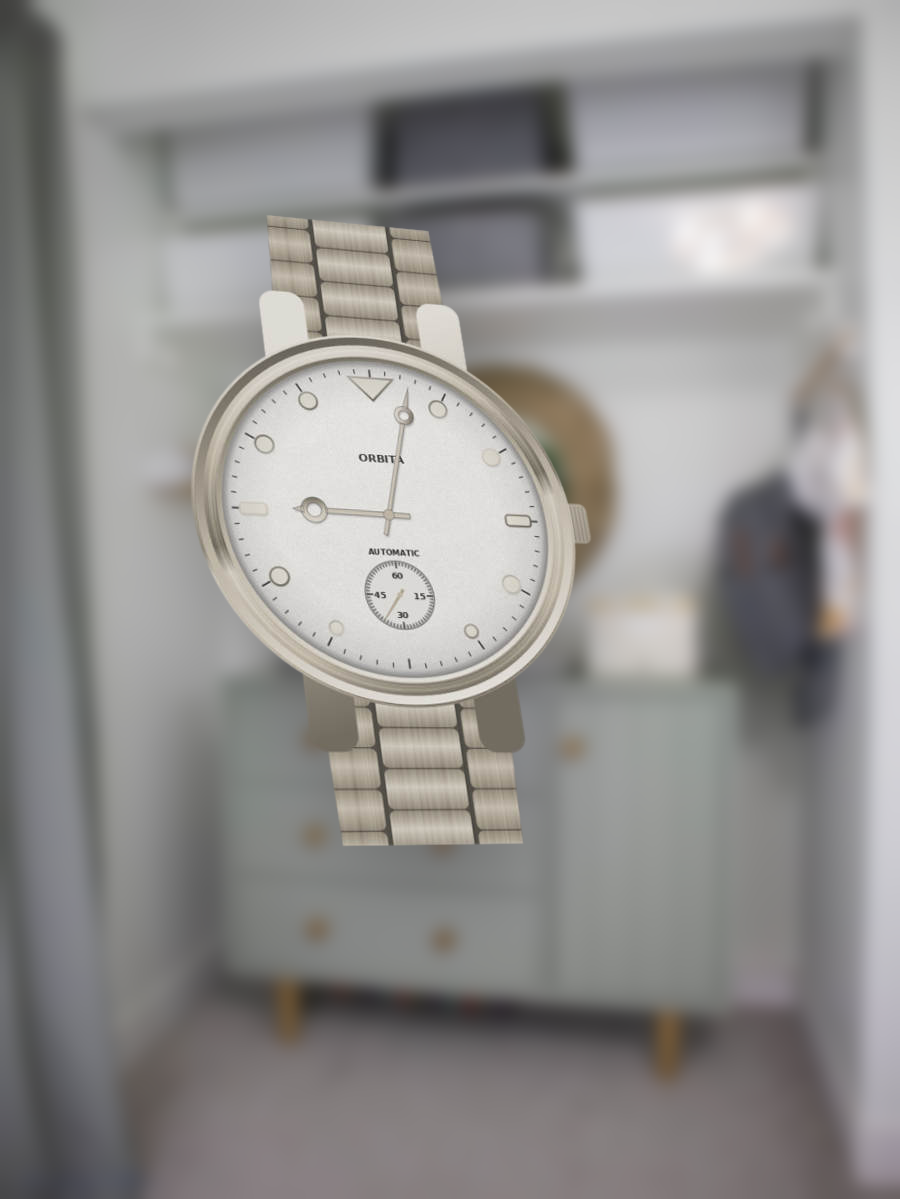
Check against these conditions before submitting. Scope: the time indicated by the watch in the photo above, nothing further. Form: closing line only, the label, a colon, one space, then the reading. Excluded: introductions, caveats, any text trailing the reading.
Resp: 9:02:36
